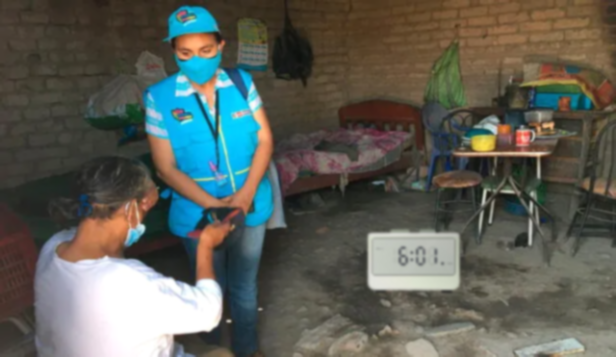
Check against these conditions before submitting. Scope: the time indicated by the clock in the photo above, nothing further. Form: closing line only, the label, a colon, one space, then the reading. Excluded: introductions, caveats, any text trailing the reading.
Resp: 6:01
